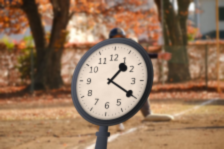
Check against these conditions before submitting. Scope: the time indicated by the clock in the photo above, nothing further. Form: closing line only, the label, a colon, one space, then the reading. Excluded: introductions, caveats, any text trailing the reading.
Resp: 1:20
